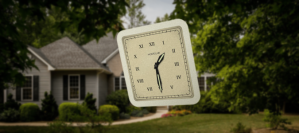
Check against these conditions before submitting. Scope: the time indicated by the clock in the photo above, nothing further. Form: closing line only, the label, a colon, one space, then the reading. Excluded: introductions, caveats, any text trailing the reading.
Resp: 1:30
